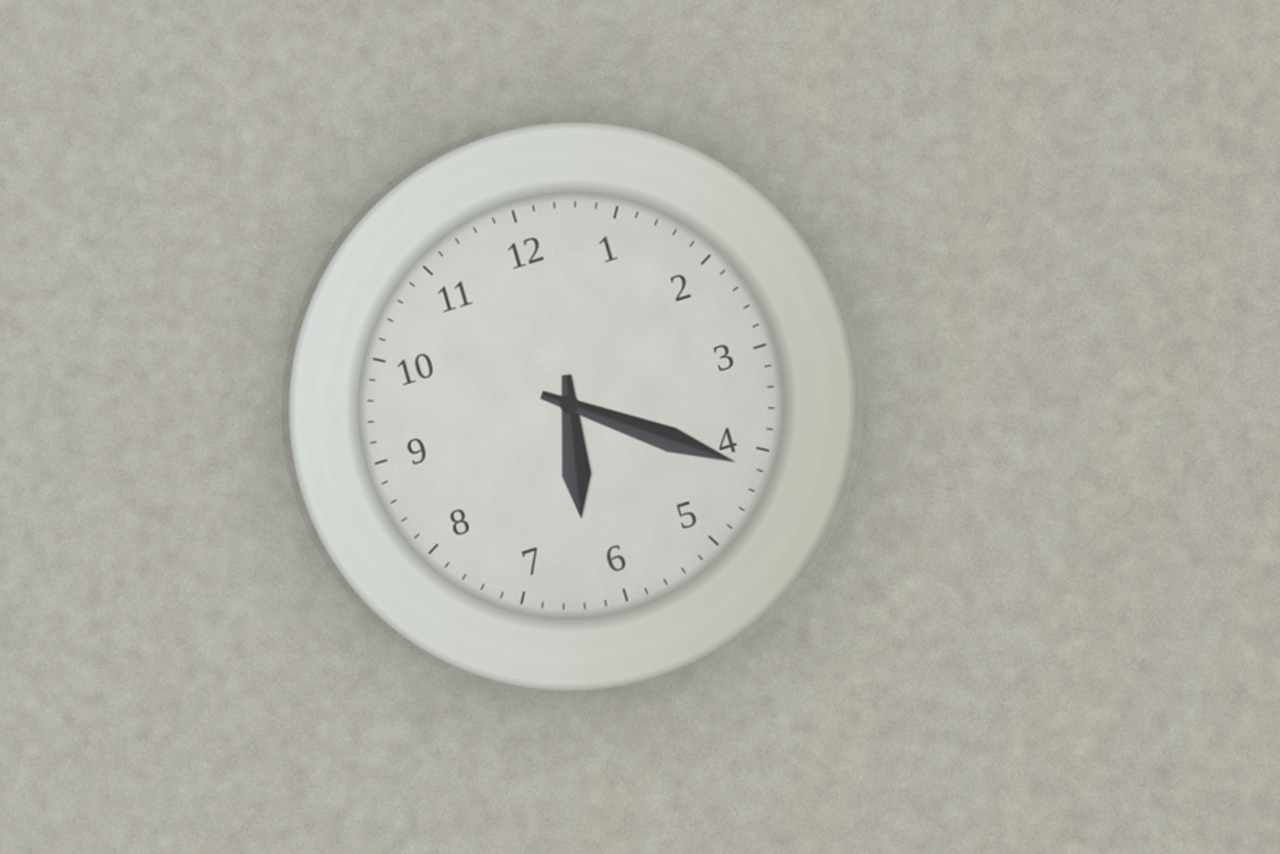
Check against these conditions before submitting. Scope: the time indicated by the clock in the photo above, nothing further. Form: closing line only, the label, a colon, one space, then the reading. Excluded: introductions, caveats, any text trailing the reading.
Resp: 6:21
